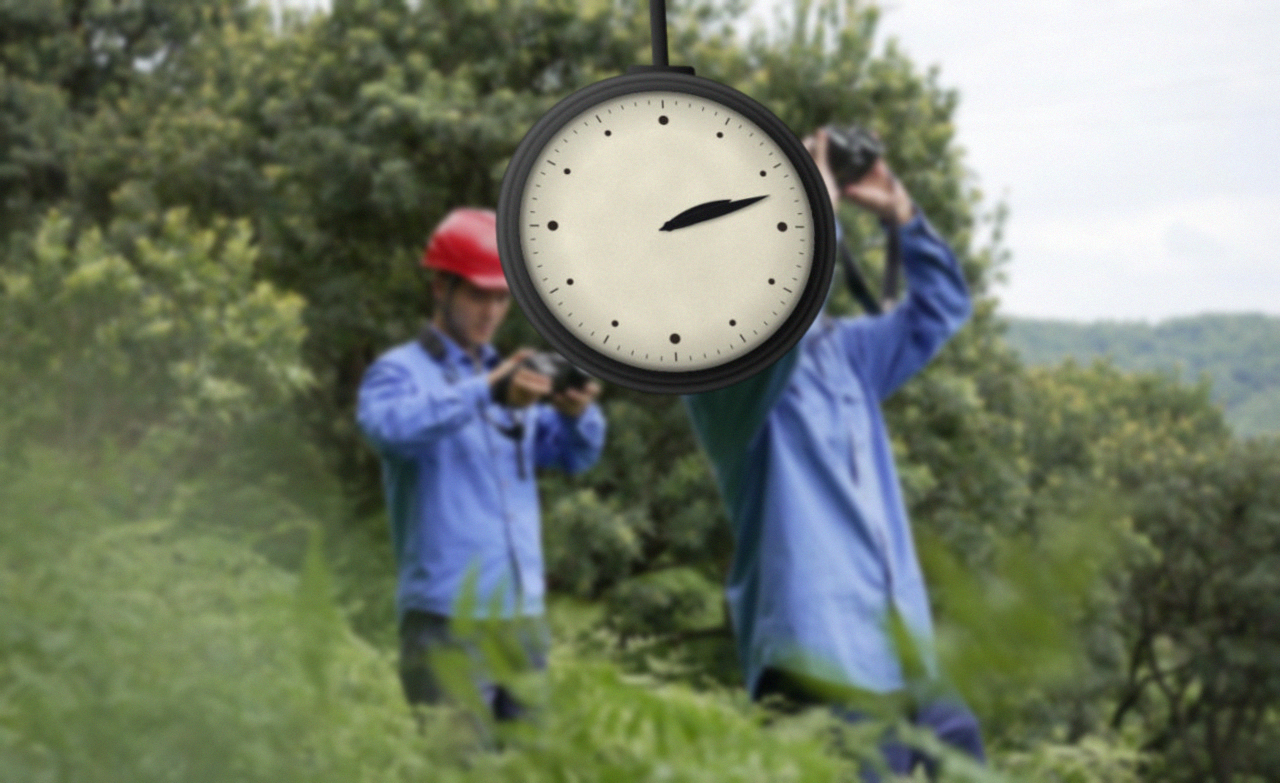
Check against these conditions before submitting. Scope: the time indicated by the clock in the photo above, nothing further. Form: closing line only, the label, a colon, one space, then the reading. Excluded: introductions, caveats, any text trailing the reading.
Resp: 2:12
